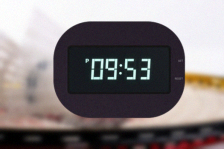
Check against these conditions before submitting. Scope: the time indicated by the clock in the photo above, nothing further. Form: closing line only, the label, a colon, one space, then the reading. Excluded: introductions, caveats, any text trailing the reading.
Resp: 9:53
